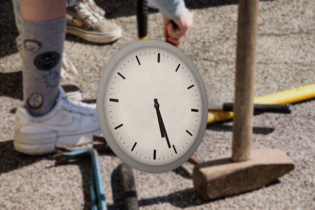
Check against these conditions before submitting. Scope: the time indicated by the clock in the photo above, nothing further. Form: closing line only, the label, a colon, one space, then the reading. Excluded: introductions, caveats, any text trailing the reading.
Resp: 5:26
